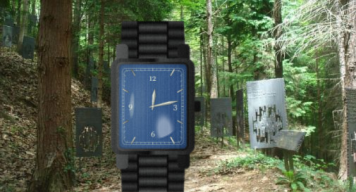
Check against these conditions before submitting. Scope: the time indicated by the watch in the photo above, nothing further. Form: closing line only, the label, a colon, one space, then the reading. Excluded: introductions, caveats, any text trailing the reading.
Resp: 12:13
